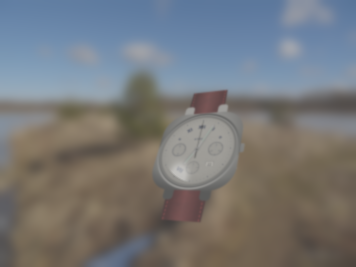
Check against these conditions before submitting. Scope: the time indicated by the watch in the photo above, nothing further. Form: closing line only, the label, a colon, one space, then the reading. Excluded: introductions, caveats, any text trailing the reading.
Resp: 7:04
